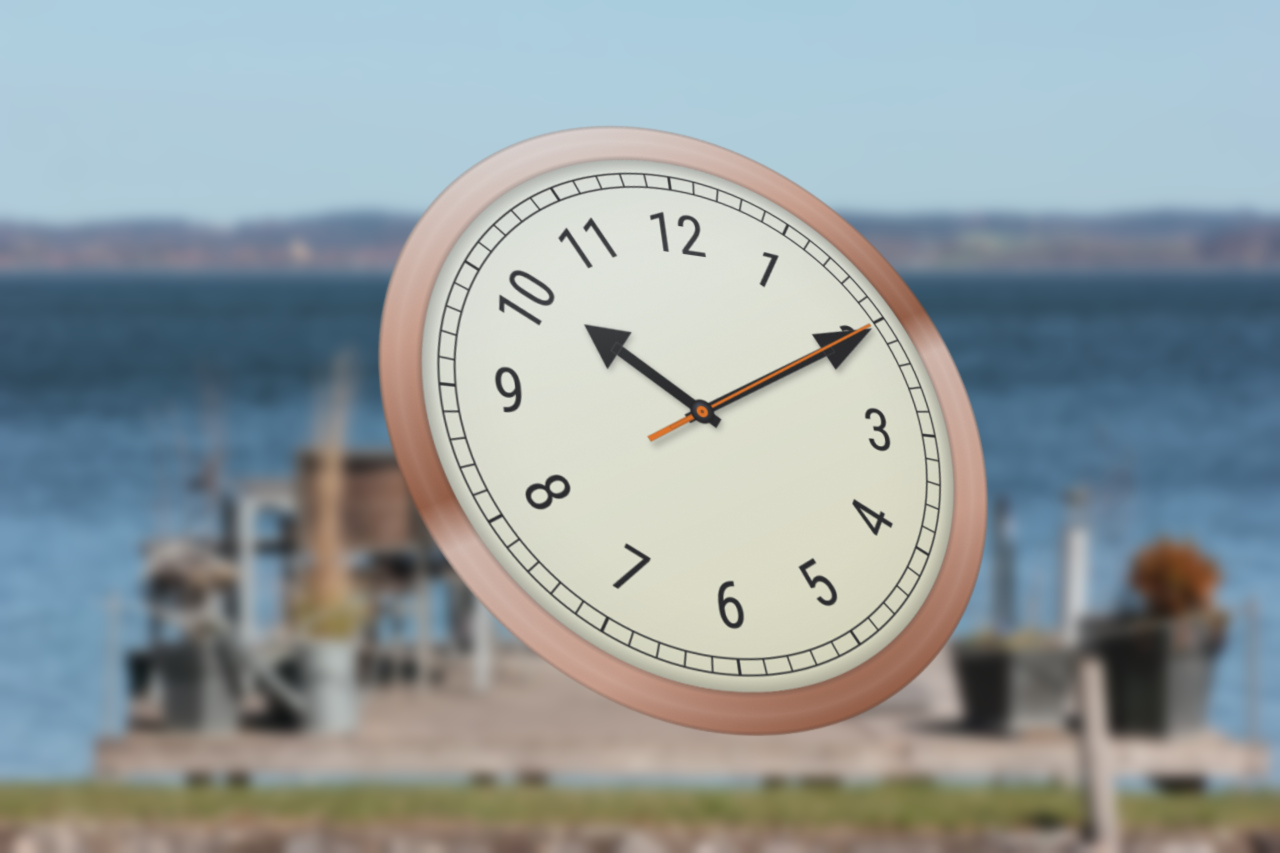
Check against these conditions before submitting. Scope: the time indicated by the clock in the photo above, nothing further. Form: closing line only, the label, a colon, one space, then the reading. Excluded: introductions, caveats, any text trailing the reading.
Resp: 10:10:10
